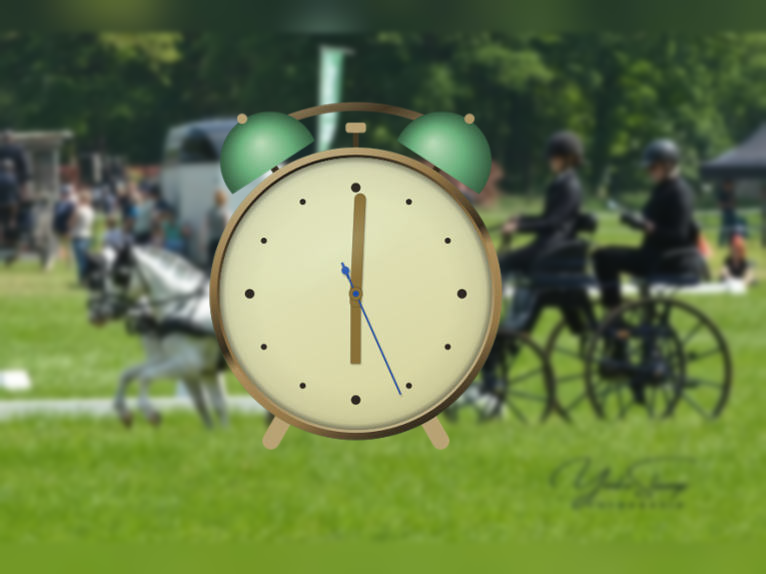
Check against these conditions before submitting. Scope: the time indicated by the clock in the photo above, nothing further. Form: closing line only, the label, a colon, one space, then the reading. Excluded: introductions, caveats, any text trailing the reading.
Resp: 6:00:26
